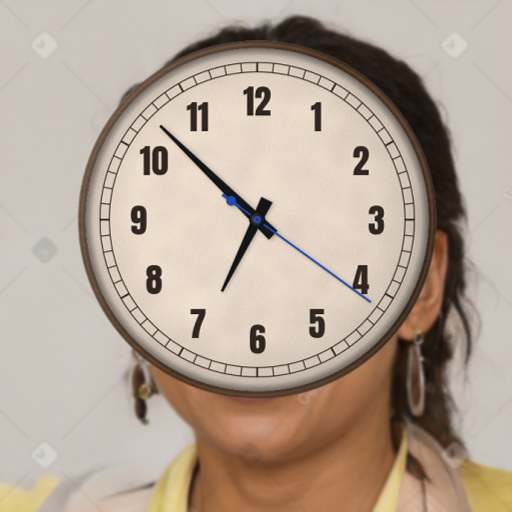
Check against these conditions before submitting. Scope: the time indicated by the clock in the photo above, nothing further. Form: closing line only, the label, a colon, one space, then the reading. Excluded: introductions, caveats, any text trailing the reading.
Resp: 6:52:21
